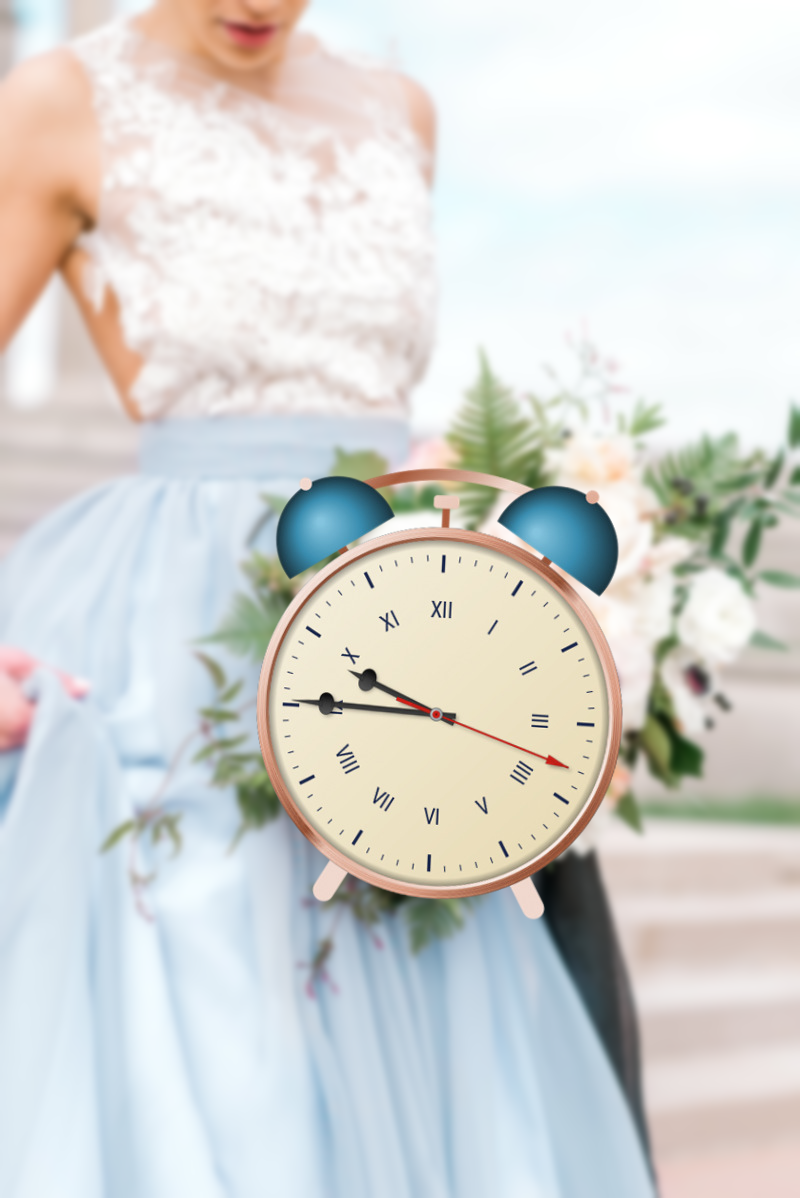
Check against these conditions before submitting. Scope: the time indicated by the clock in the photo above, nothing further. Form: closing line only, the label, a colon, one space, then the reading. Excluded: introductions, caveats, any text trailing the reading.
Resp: 9:45:18
